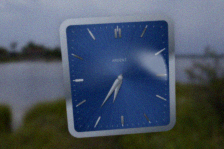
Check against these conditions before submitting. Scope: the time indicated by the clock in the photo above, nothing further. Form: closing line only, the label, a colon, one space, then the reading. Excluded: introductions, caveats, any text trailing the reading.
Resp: 6:36
